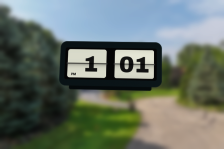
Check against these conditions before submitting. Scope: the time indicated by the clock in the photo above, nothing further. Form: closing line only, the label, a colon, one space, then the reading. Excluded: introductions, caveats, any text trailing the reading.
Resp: 1:01
